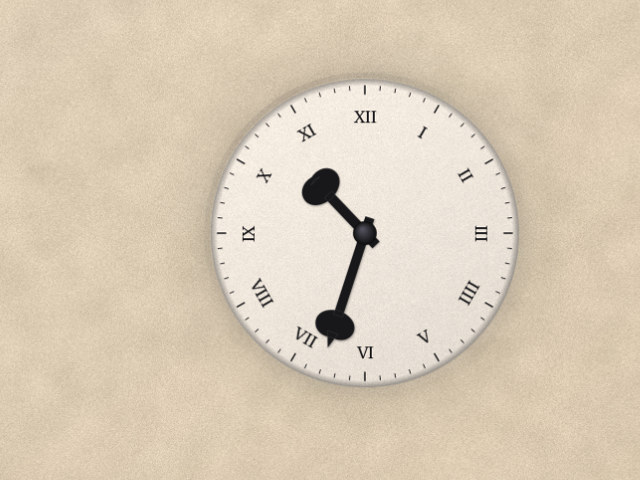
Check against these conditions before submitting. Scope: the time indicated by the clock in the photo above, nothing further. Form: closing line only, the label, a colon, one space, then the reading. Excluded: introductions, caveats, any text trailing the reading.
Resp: 10:33
